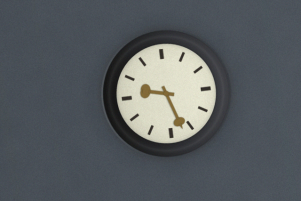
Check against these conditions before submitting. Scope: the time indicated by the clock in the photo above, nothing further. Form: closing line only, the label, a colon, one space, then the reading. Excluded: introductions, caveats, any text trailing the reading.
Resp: 9:27
